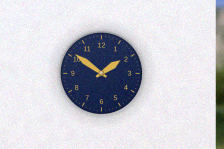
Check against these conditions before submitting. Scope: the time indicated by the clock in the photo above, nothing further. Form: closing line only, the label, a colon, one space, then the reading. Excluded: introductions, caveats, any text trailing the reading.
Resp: 1:51
